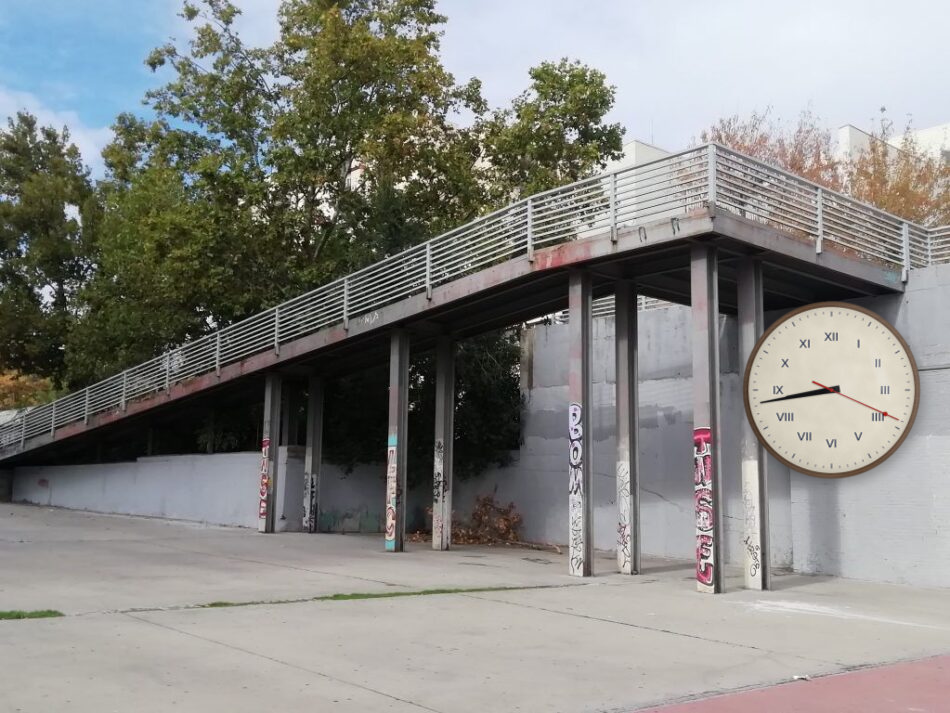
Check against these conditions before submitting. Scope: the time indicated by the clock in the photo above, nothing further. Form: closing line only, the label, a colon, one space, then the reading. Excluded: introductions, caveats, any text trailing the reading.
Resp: 8:43:19
